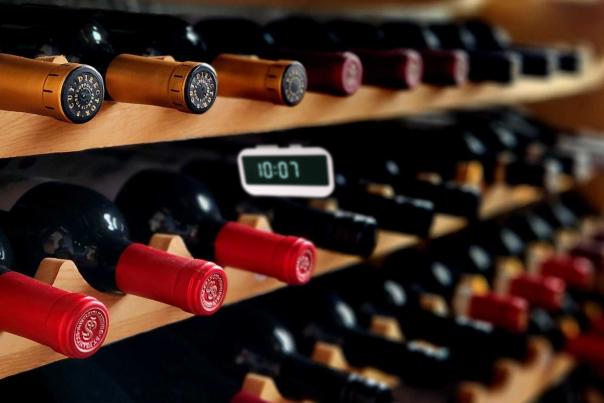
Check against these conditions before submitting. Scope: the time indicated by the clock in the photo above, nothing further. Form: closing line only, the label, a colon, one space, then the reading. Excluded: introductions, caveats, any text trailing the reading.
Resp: 10:07
